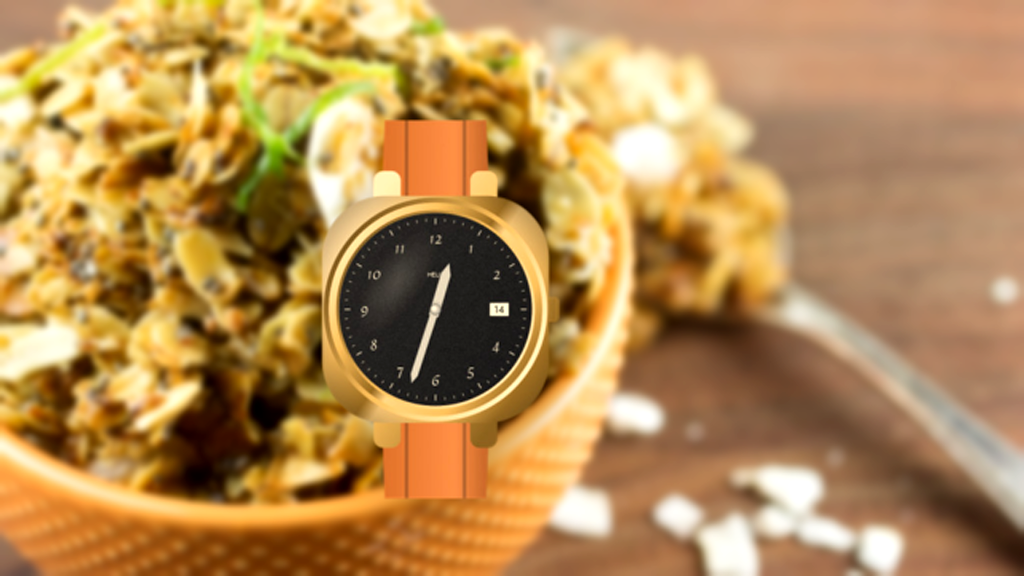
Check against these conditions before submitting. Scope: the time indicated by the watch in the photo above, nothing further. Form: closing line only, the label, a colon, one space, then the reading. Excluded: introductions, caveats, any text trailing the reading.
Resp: 12:33
